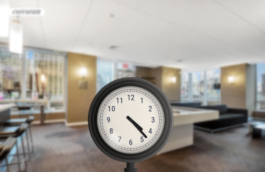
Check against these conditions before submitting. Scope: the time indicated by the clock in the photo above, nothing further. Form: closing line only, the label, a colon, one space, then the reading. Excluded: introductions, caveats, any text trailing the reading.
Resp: 4:23
